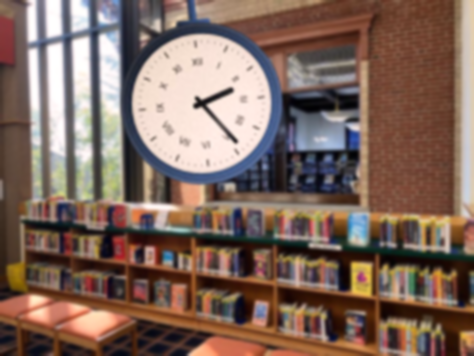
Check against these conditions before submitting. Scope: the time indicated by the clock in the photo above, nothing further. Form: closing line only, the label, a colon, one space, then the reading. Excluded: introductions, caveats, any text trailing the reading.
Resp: 2:24
